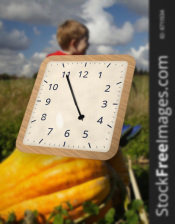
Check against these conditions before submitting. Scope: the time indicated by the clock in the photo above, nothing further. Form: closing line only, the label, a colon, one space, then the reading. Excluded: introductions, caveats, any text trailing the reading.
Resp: 4:55
